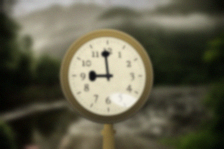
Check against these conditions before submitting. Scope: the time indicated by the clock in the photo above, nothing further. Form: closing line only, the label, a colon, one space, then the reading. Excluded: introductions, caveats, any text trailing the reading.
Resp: 8:59
